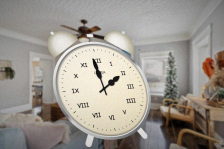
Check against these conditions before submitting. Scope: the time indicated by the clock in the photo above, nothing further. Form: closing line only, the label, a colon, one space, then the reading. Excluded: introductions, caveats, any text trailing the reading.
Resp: 1:59
